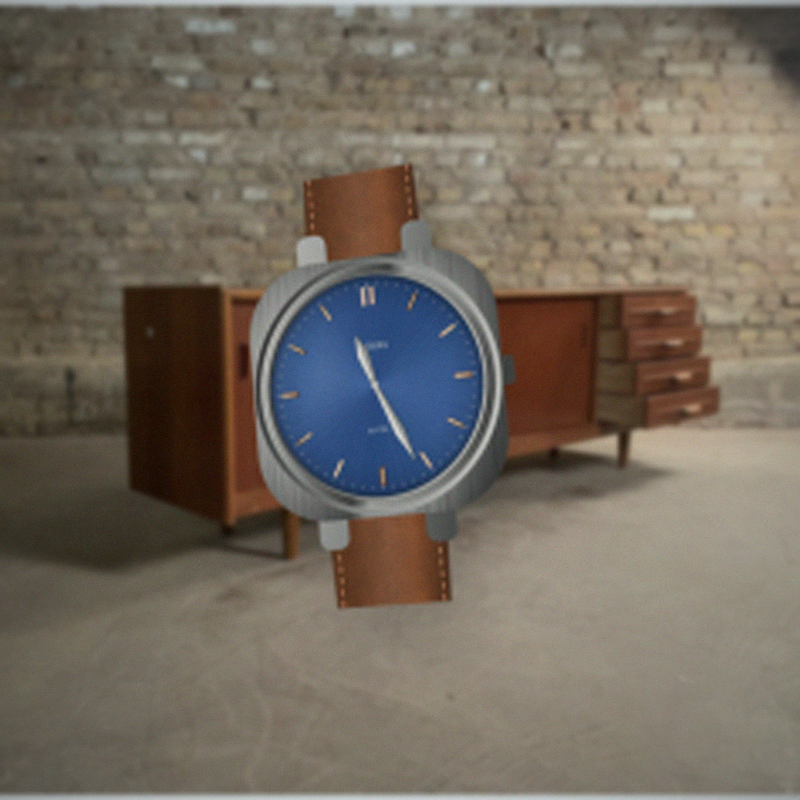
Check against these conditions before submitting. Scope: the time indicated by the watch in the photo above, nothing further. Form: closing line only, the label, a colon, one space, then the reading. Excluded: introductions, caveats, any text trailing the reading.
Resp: 11:26
